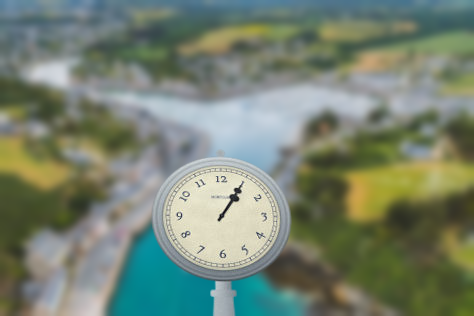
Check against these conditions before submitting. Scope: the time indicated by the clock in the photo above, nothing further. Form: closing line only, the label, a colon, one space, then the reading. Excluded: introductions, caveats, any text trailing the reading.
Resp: 1:05
